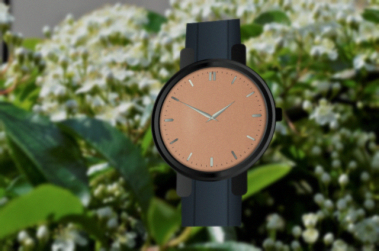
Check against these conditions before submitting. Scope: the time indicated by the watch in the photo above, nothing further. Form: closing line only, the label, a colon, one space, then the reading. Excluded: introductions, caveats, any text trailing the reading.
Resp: 1:50
